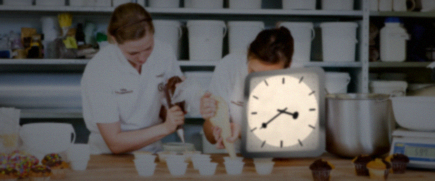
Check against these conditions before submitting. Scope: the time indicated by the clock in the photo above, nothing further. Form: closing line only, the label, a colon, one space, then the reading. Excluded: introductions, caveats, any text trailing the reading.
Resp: 3:39
